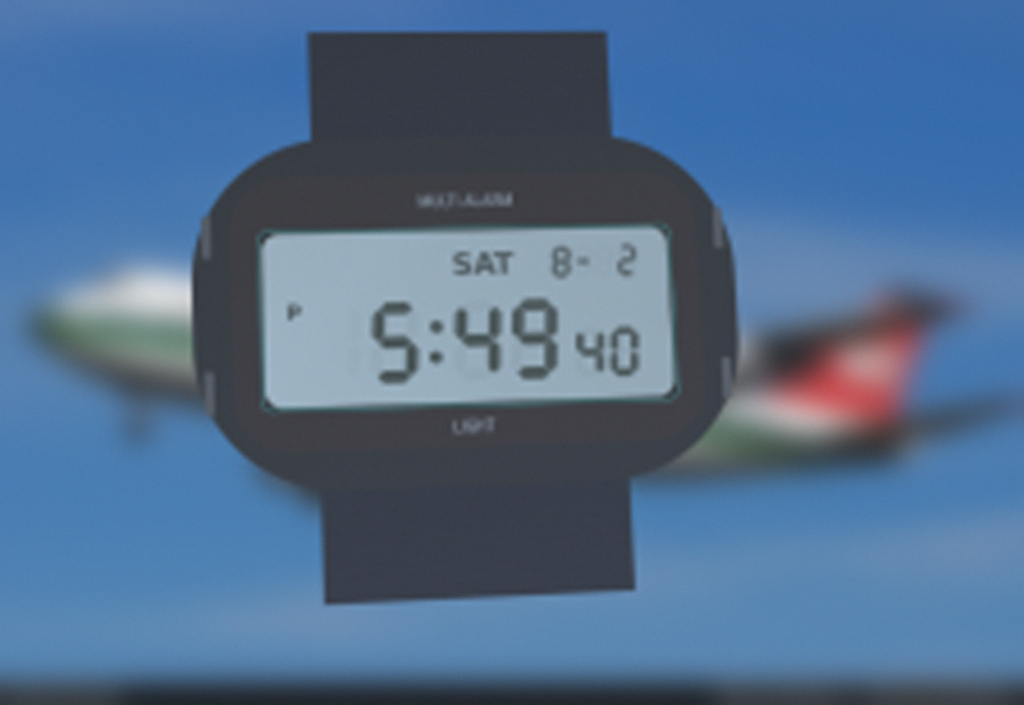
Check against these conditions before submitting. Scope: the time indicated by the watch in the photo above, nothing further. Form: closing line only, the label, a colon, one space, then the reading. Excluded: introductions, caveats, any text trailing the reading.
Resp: 5:49:40
